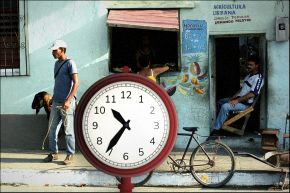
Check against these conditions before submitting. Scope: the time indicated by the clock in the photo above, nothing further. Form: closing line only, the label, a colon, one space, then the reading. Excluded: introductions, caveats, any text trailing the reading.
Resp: 10:36
